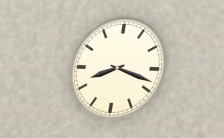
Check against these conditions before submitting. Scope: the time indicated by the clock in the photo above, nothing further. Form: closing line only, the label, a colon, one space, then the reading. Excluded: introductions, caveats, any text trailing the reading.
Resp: 8:18
